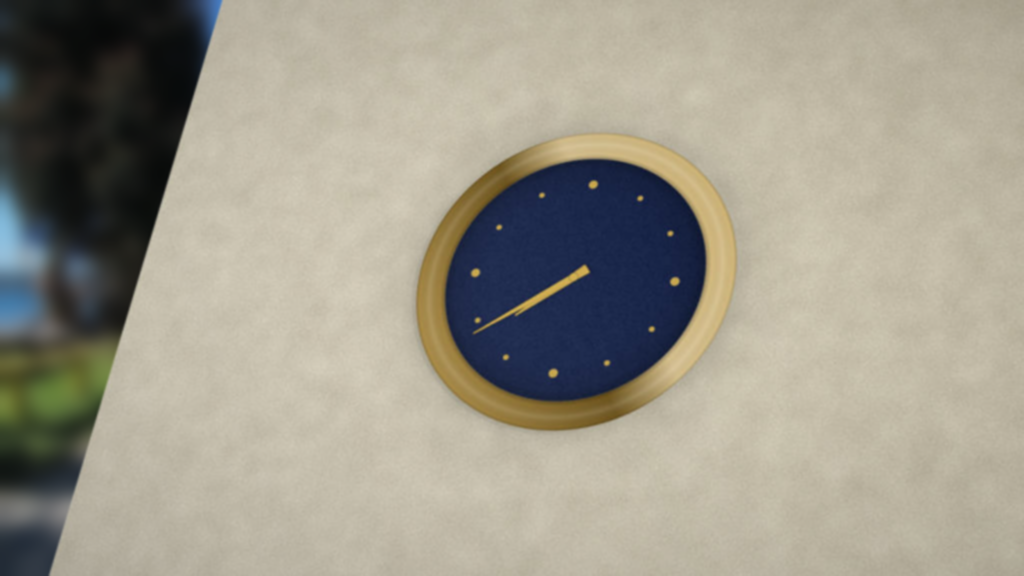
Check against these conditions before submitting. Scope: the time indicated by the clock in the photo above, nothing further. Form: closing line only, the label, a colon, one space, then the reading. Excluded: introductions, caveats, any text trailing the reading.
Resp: 7:39
